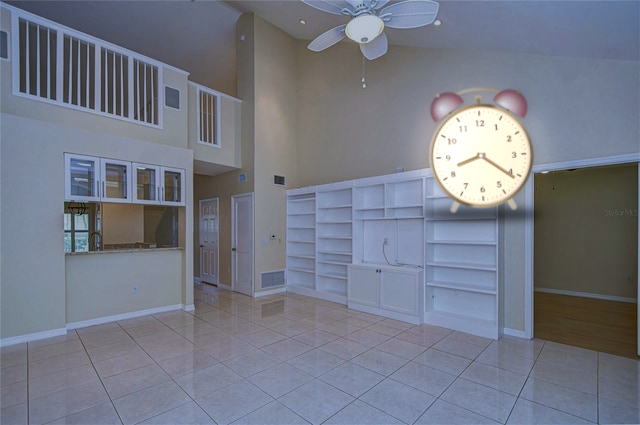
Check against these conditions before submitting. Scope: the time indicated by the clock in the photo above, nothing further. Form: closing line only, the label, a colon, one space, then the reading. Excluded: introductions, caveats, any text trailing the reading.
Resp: 8:21
